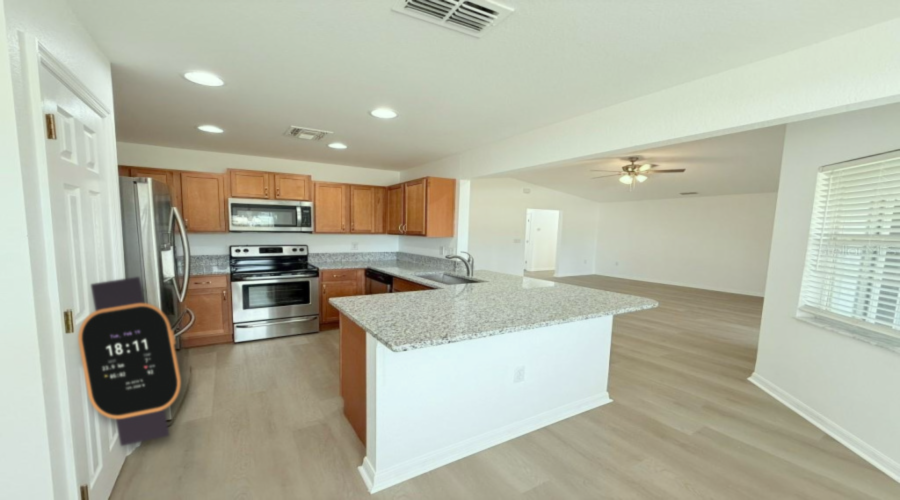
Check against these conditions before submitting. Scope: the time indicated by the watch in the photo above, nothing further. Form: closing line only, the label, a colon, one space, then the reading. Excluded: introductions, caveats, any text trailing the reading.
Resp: 18:11
